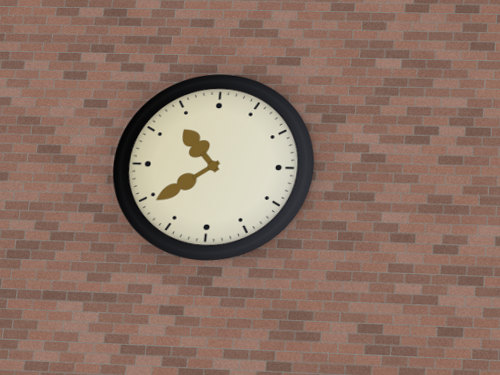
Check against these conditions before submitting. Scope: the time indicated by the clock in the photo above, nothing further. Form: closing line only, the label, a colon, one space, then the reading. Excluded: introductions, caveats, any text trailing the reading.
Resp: 10:39
